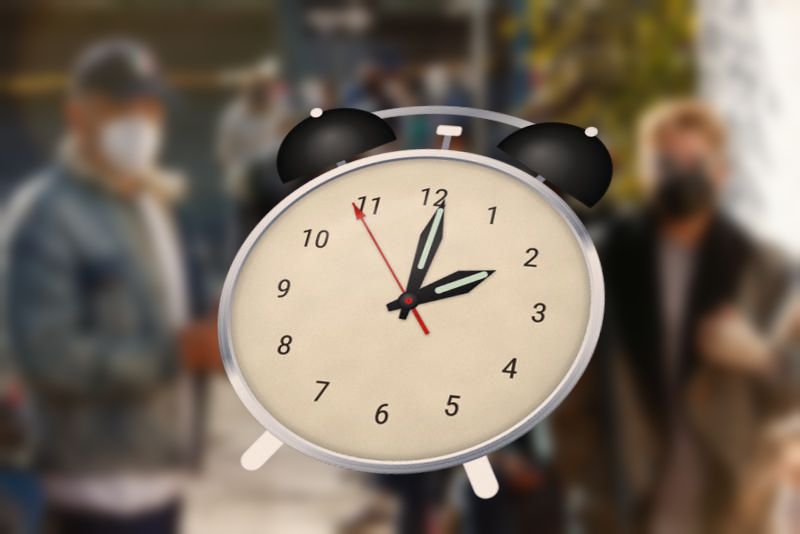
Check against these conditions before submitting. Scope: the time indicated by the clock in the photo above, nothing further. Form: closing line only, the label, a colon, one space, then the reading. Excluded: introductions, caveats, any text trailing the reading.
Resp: 2:00:54
